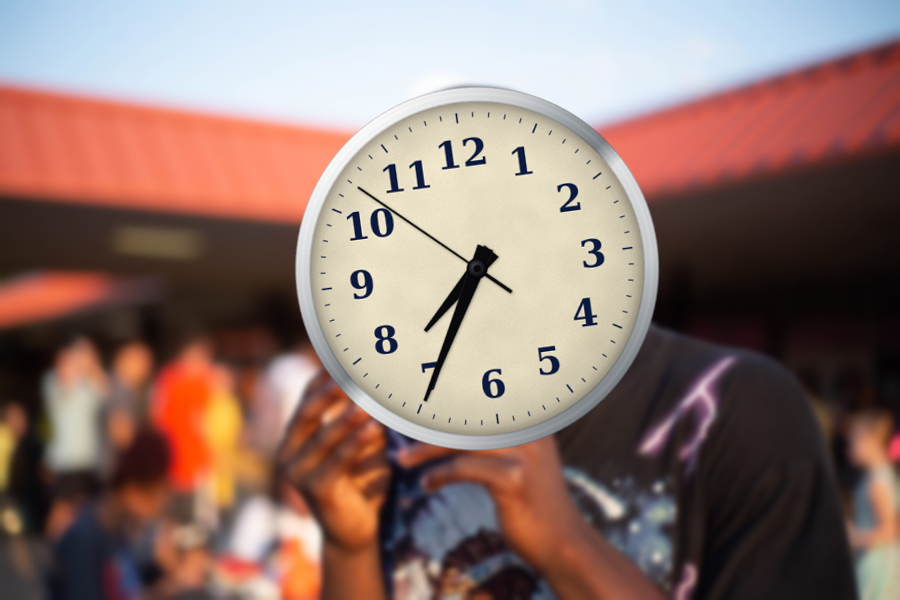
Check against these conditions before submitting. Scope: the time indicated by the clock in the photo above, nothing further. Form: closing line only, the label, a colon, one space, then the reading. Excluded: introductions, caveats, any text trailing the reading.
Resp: 7:34:52
